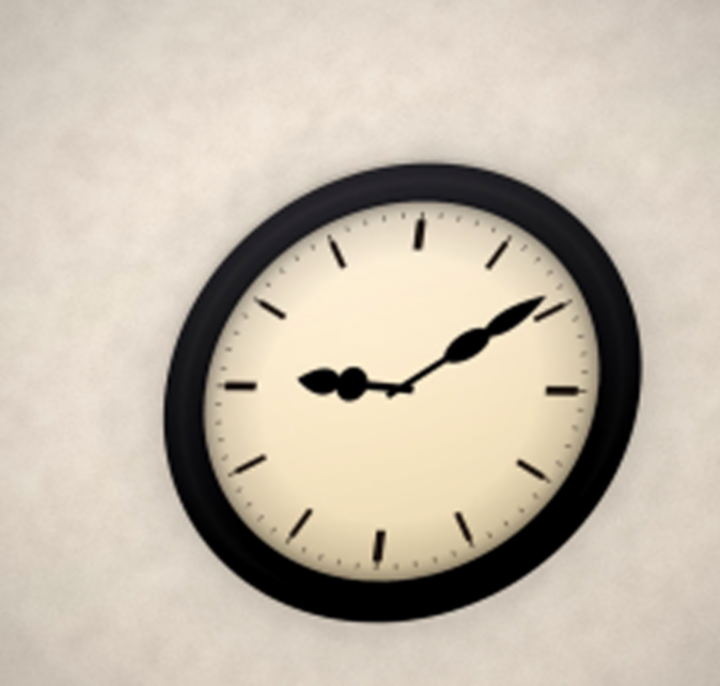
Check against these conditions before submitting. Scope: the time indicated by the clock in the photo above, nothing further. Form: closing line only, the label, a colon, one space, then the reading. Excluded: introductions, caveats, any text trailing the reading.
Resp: 9:09
